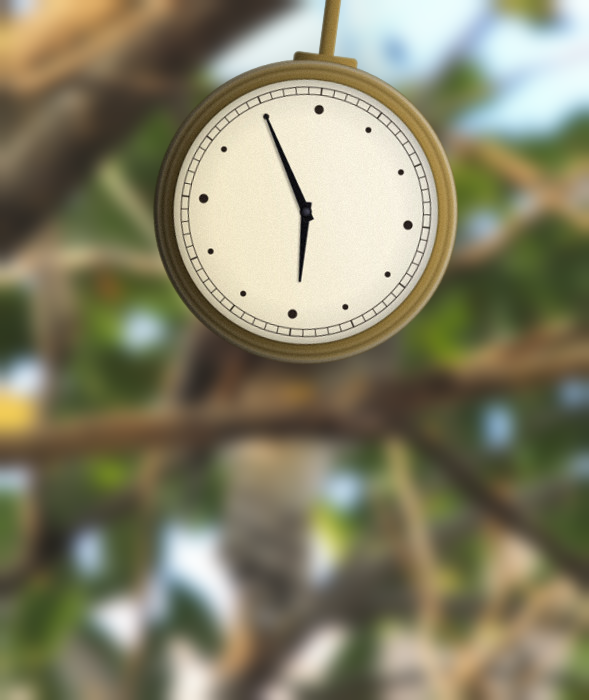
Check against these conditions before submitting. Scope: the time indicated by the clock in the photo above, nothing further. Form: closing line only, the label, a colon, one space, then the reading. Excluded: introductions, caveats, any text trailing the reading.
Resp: 5:55
